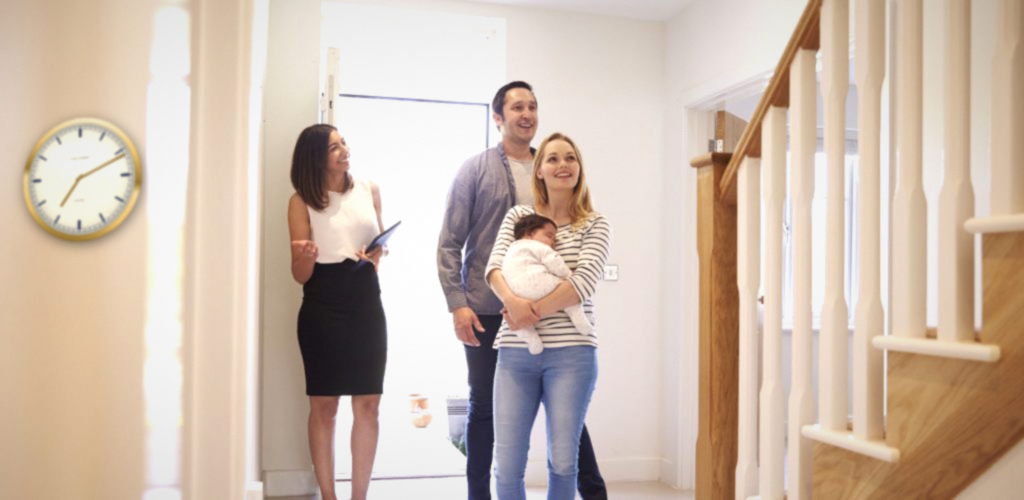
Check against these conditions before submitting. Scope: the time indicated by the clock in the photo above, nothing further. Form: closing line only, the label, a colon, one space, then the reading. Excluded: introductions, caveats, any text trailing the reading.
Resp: 7:11
